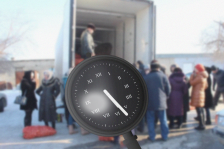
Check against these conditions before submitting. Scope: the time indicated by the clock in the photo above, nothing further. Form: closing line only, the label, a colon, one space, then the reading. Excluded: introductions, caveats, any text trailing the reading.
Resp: 5:27
